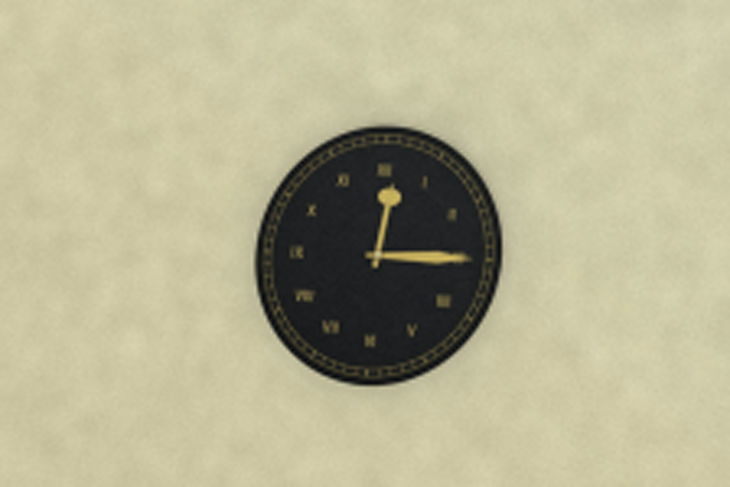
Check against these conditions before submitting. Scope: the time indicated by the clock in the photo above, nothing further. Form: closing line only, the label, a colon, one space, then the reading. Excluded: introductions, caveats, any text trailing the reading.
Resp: 12:15
